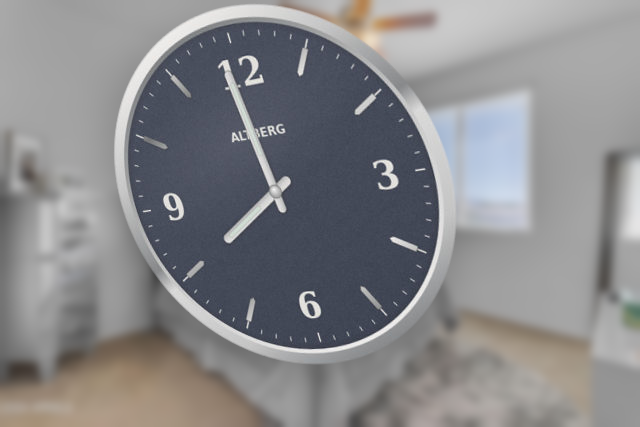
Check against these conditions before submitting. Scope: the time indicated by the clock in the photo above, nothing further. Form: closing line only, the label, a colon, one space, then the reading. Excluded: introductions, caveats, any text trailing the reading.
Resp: 7:59
